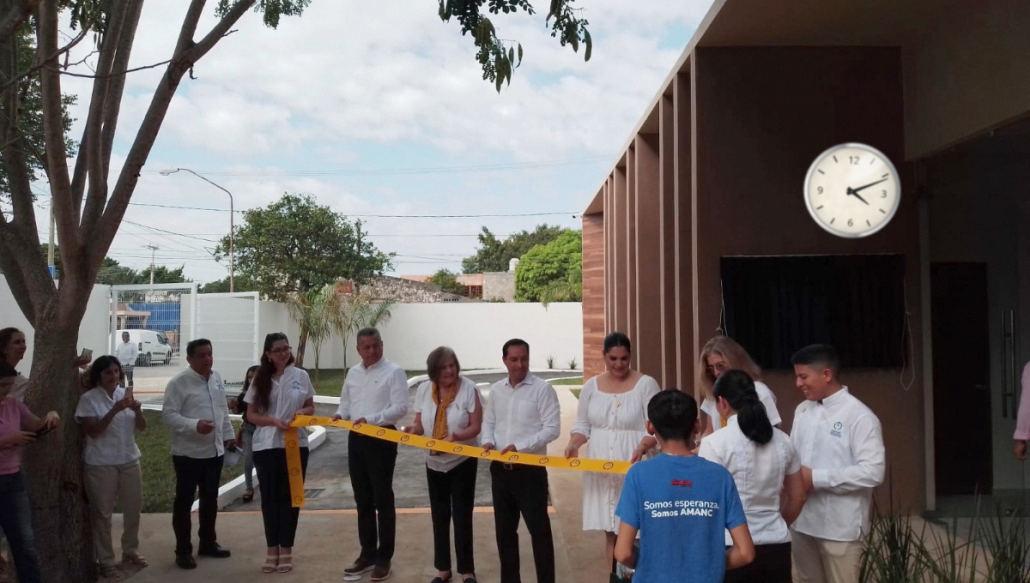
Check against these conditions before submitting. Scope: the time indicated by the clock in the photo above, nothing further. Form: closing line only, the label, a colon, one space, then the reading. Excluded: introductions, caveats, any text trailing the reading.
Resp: 4:11
